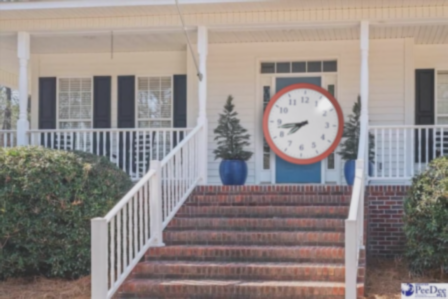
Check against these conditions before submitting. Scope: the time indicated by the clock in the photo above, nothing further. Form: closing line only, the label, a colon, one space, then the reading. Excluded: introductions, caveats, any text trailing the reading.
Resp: 7:43
